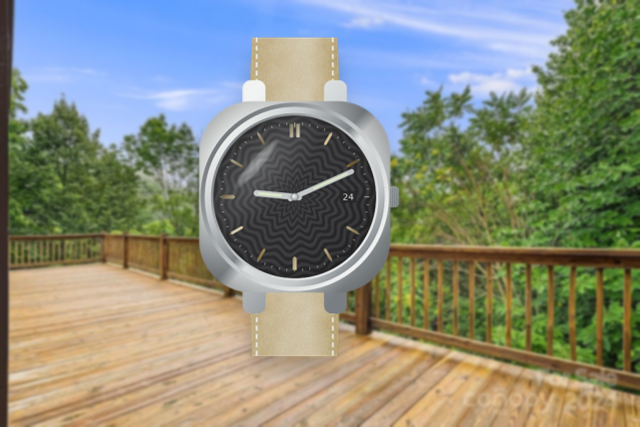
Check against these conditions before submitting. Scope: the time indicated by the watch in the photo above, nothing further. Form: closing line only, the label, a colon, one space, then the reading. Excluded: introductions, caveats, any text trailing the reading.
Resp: 9:11
